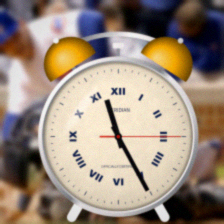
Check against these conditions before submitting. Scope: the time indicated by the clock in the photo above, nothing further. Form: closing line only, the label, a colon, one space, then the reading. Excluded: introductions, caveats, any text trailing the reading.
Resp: 11:25:15
